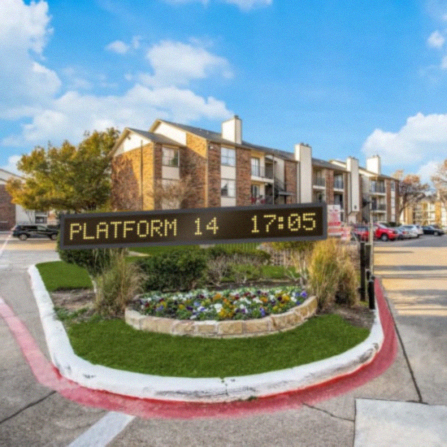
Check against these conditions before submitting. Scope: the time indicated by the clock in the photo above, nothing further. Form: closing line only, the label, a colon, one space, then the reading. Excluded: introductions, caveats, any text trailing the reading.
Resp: 17:05
